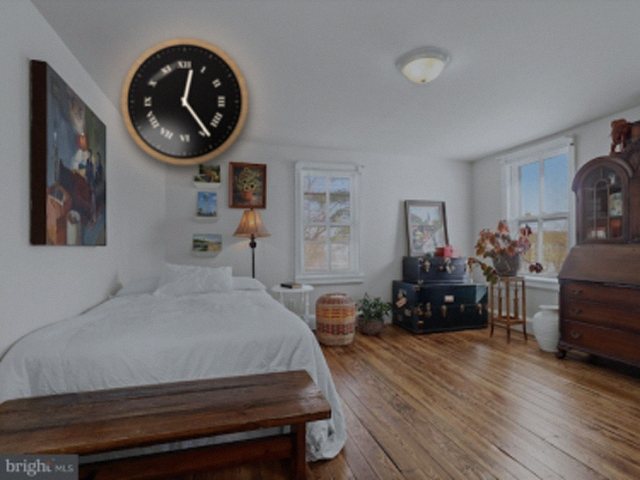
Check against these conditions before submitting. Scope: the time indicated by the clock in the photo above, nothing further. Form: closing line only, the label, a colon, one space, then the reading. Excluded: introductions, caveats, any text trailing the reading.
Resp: 12:24
